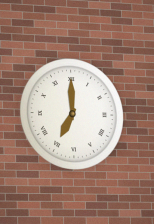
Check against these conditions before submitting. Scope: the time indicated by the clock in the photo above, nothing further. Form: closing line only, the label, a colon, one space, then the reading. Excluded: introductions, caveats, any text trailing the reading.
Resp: 7:00
